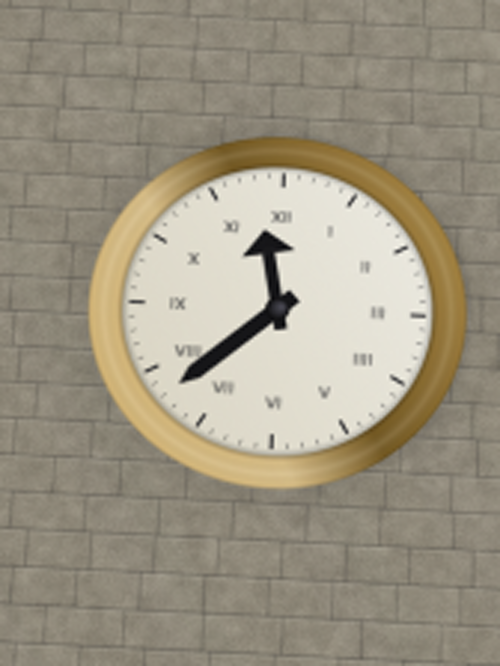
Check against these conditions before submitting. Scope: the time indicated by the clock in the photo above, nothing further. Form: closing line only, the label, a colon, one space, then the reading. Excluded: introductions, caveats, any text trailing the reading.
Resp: 11:38
